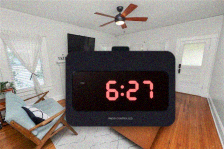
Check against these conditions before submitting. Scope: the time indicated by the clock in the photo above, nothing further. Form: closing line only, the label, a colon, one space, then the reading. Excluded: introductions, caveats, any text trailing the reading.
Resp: 6:27
